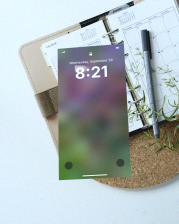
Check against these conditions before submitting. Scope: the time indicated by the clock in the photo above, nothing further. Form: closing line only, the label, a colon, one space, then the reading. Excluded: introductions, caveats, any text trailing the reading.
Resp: 8:21
